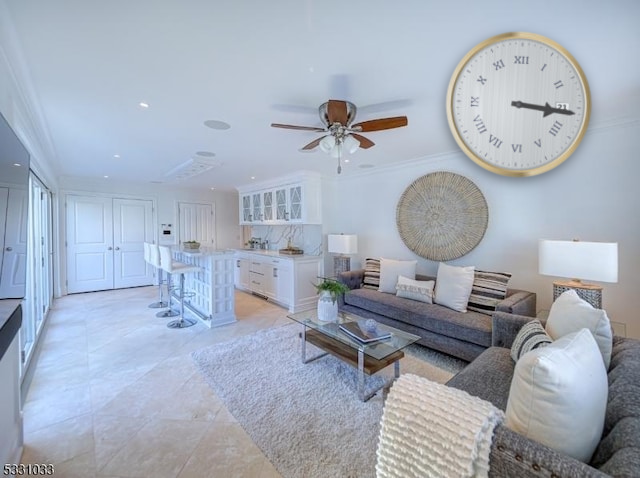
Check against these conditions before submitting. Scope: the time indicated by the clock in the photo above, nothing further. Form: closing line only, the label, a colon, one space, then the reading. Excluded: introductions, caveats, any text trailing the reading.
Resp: 3:16
